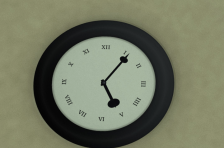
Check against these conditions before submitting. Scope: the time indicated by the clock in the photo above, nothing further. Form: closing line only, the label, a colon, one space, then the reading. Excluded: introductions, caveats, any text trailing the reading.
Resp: 5:06
